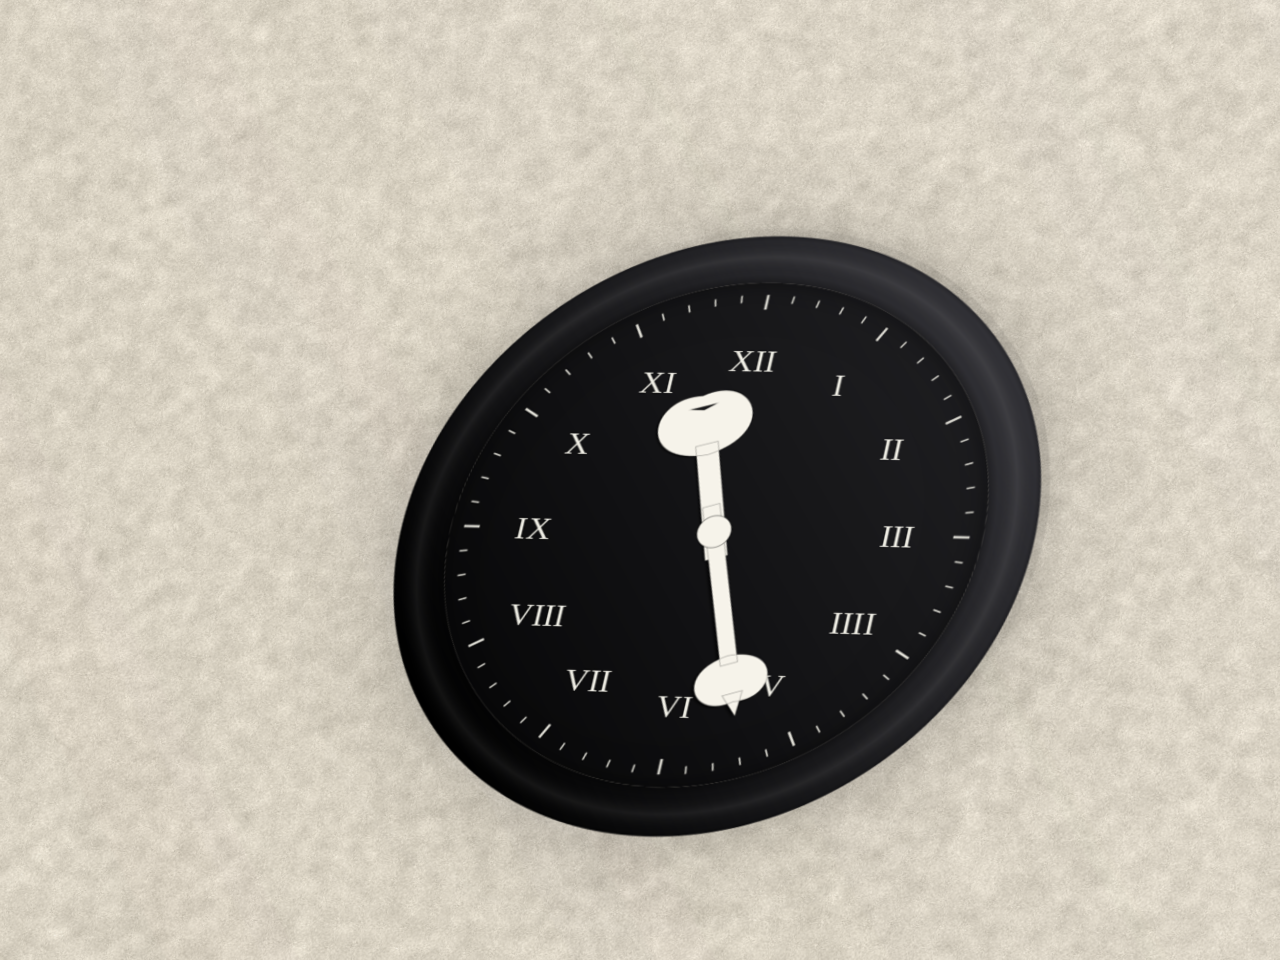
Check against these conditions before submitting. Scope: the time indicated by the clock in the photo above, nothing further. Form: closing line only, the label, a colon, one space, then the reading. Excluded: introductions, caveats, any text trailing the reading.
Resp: 11:27
